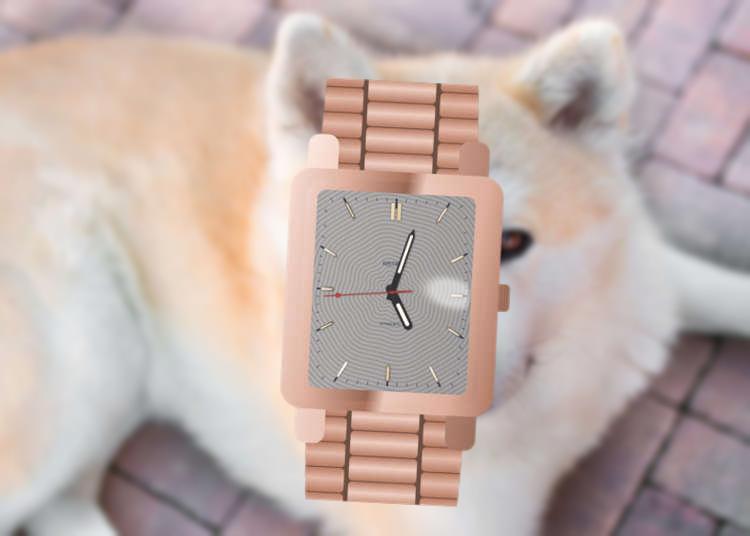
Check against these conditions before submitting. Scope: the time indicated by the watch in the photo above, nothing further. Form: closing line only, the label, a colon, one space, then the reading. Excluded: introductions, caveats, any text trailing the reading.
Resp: 5:02:44
